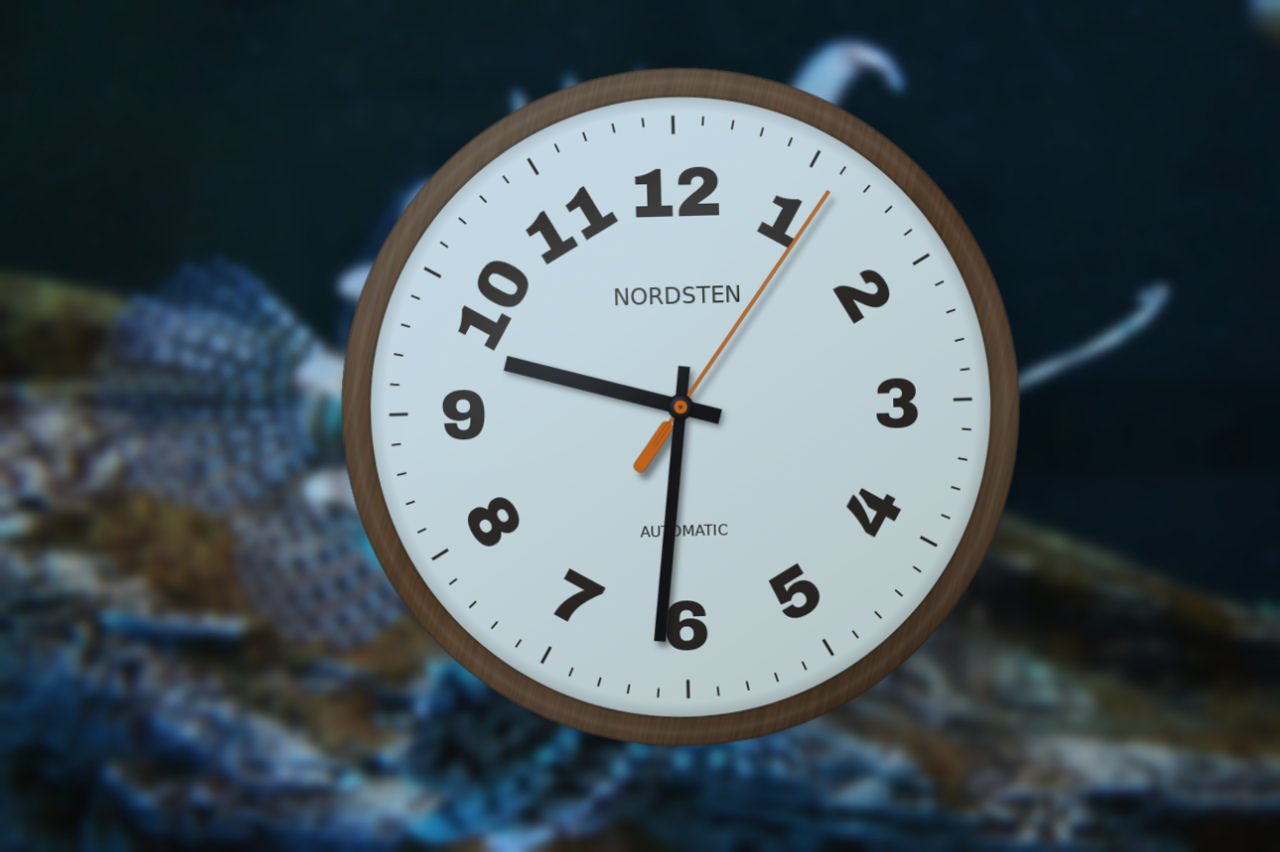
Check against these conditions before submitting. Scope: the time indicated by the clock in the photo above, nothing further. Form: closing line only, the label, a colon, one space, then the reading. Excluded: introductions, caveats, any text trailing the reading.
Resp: 9:31:06
